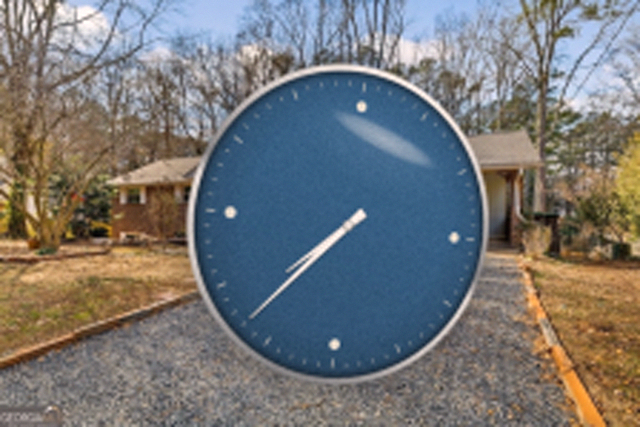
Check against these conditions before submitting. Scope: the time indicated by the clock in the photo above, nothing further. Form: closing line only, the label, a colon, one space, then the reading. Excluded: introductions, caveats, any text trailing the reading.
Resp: 7:37
